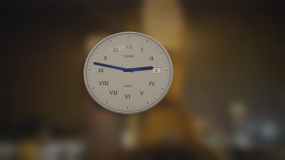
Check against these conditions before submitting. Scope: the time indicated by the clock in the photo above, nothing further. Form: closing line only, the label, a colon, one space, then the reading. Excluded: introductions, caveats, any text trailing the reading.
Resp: 2:47
